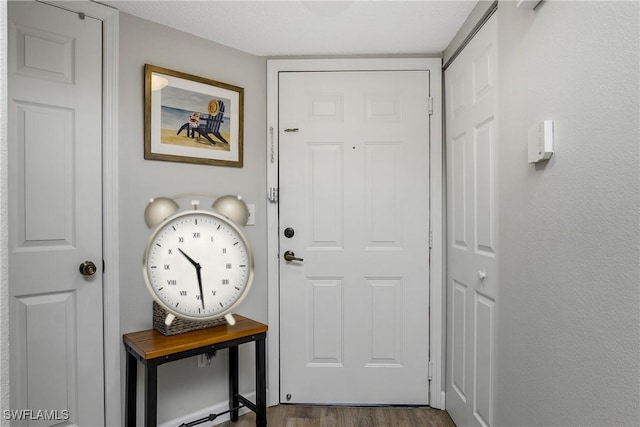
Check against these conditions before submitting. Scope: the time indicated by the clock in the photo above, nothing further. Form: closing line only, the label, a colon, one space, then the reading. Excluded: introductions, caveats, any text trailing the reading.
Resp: 10:29
